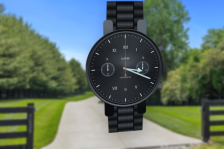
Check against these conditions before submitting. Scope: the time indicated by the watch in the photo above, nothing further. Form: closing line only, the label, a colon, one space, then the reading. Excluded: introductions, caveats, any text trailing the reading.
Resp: 3:19
